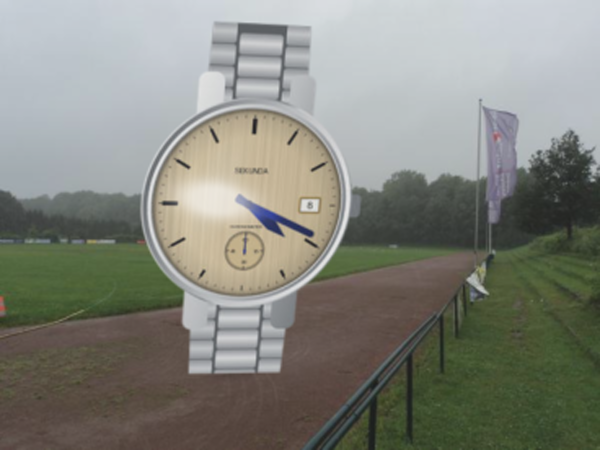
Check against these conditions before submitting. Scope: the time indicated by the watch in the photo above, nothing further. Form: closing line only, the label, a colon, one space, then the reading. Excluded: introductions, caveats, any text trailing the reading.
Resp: 4:19
